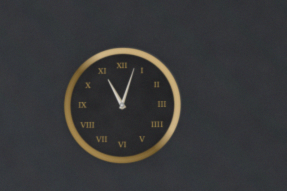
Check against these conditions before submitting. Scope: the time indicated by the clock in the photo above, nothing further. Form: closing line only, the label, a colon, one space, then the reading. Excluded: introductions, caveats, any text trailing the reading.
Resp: 11:03
